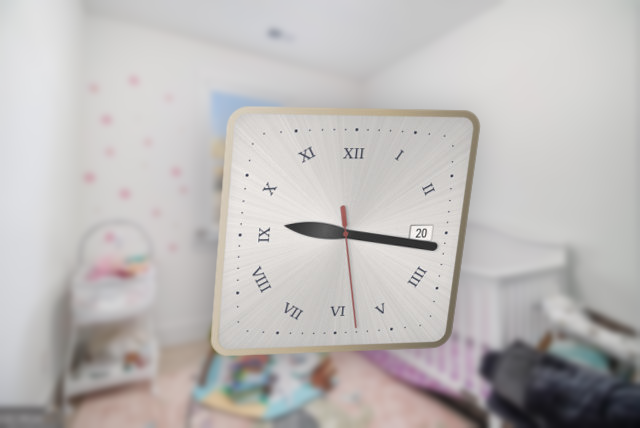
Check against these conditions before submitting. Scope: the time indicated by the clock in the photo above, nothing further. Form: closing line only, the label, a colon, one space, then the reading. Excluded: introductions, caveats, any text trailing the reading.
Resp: 9:16:28
